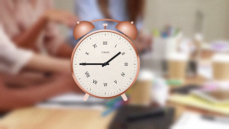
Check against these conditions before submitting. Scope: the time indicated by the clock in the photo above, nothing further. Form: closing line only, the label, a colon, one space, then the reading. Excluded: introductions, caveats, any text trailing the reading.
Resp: 1:45
